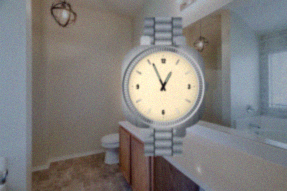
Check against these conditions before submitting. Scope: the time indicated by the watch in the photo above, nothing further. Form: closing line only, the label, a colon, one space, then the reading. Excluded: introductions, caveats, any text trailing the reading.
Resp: 12:56
